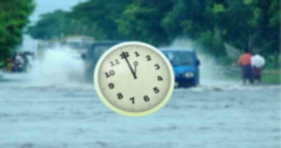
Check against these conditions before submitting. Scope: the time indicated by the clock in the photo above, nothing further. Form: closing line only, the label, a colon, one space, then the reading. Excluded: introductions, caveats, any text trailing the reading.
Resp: 1:00
